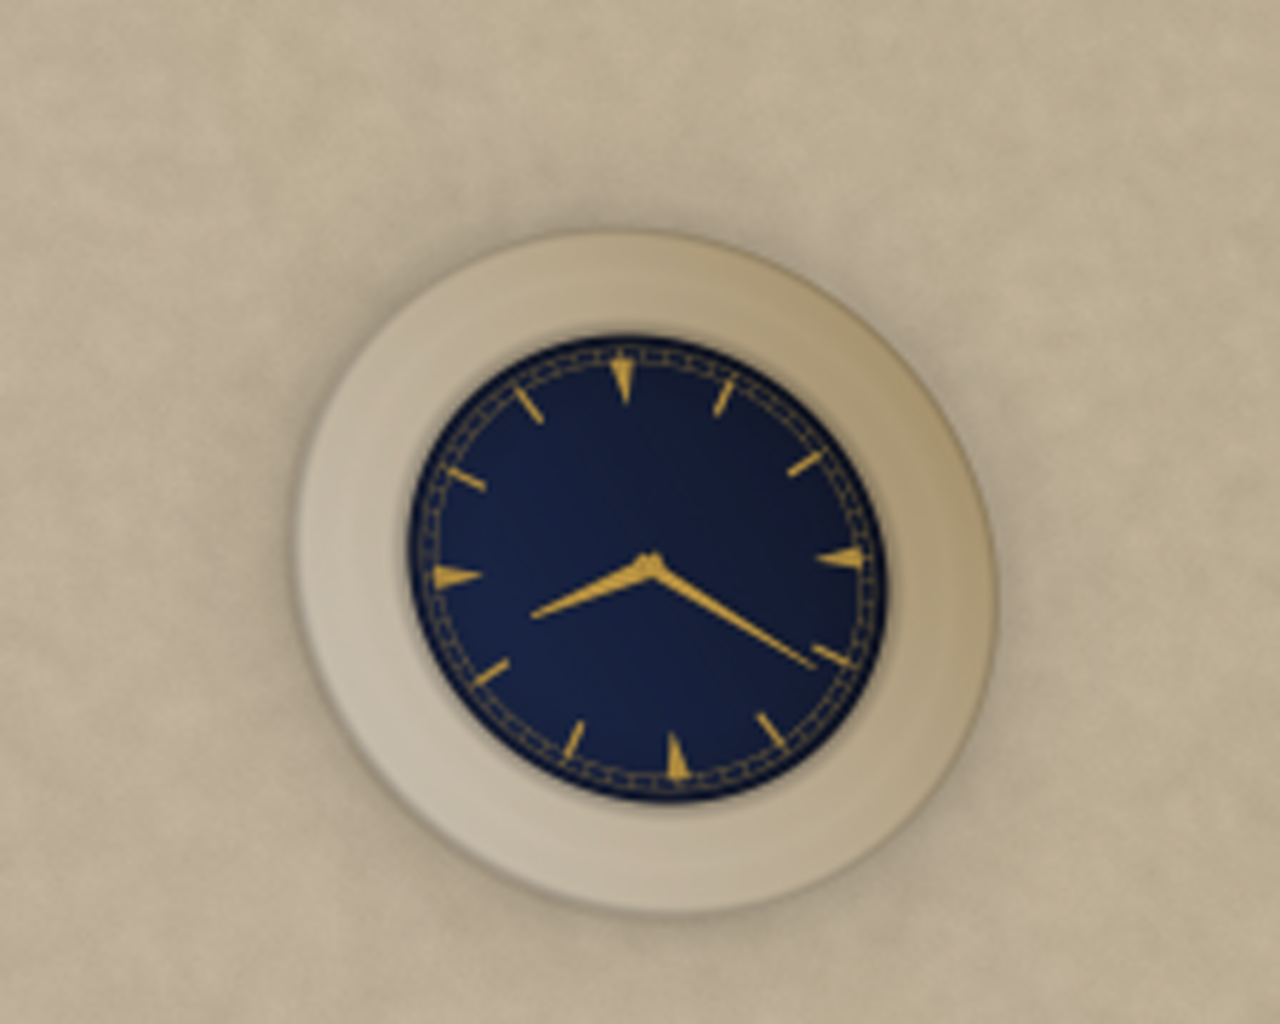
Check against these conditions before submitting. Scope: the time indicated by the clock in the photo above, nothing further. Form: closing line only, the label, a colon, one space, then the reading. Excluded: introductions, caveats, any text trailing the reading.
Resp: 8:21
